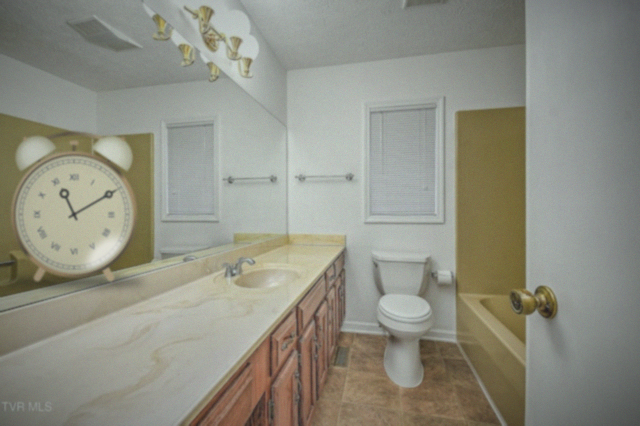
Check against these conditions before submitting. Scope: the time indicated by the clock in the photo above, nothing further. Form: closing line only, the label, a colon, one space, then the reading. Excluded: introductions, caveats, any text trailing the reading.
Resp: 11:10
